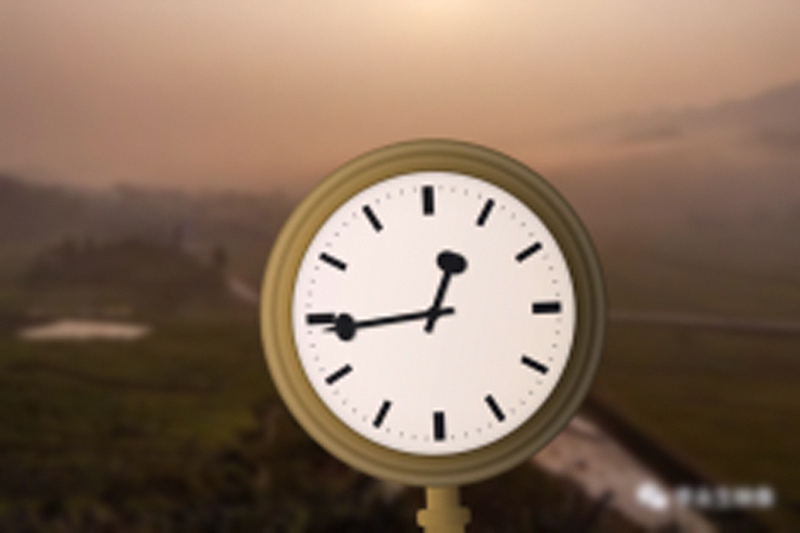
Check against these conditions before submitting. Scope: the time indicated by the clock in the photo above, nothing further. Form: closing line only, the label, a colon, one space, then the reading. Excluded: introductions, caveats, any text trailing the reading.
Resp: 12:44
